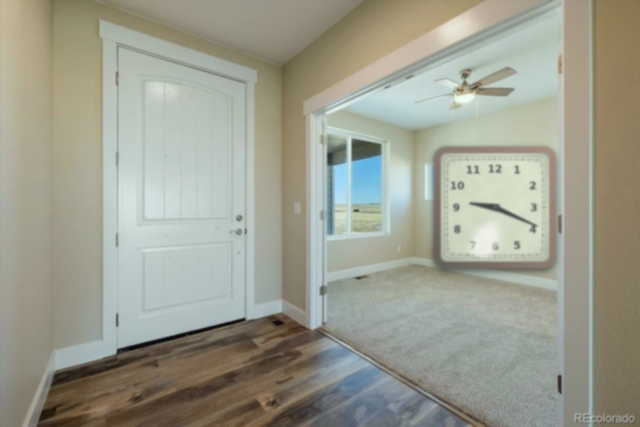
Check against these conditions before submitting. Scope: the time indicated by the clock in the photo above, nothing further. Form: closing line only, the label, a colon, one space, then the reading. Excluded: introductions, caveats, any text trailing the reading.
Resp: 9:19
